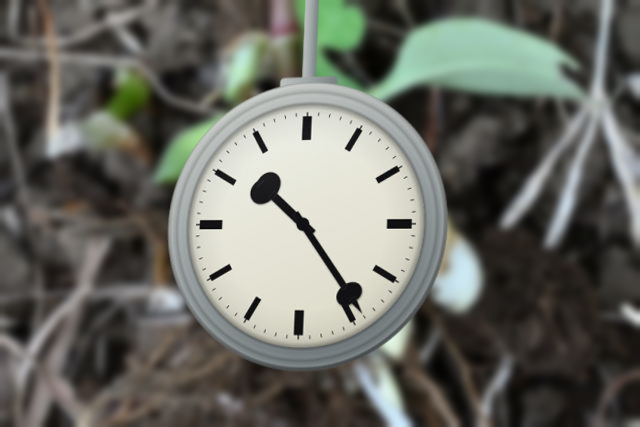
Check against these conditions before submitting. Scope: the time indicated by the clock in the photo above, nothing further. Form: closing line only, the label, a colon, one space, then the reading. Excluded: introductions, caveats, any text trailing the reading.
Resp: 10:24
